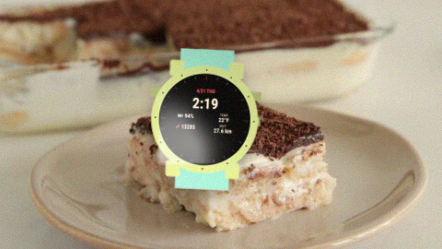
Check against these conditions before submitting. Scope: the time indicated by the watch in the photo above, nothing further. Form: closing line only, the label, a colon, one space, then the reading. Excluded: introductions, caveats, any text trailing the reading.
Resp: 2:19
